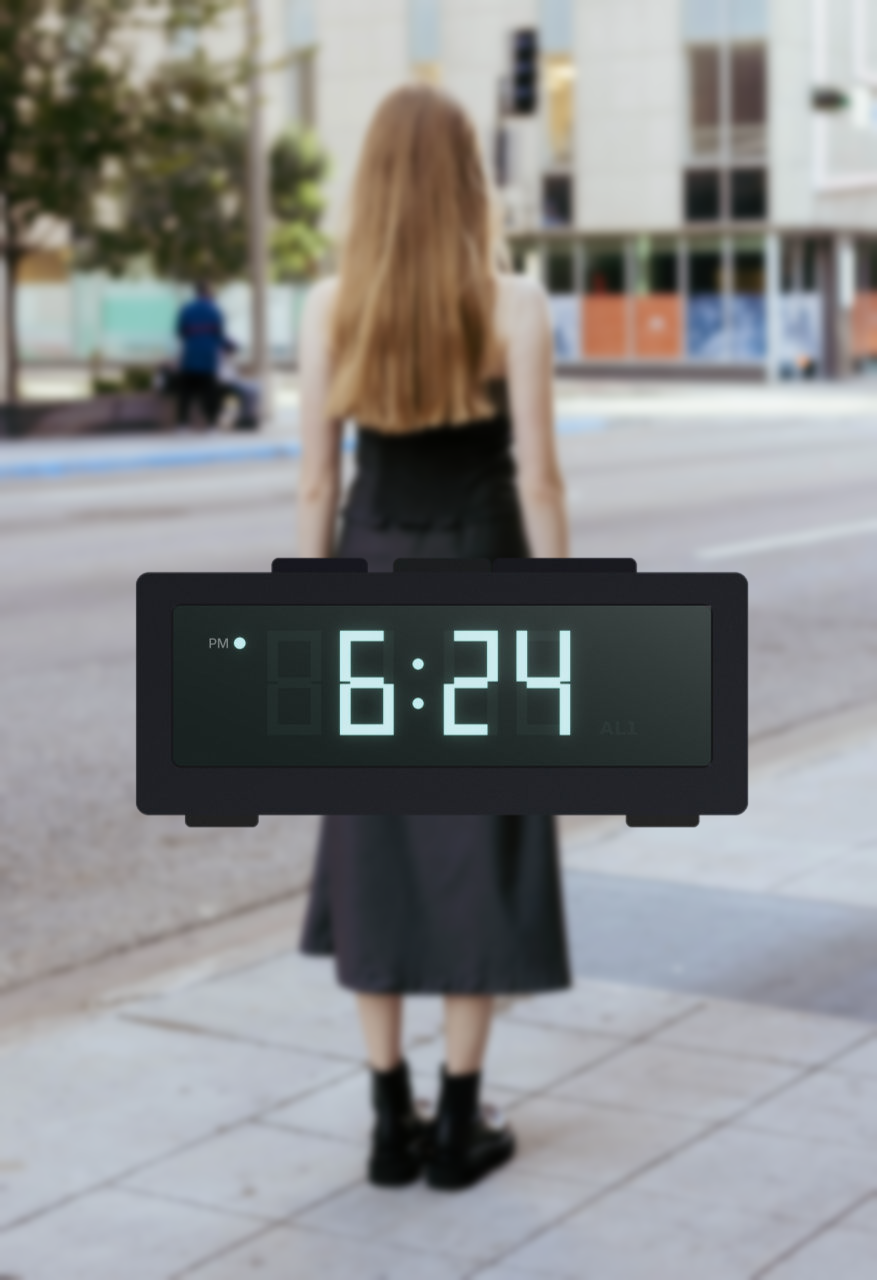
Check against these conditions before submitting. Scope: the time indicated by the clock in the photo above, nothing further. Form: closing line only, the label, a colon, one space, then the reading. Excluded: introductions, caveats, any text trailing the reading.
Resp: 6:24
